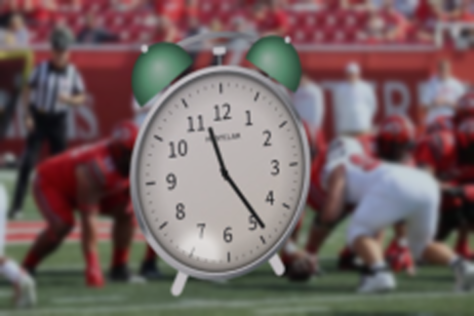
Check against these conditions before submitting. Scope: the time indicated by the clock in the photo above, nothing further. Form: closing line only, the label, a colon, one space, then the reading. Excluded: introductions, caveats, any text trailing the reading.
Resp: 11:24
